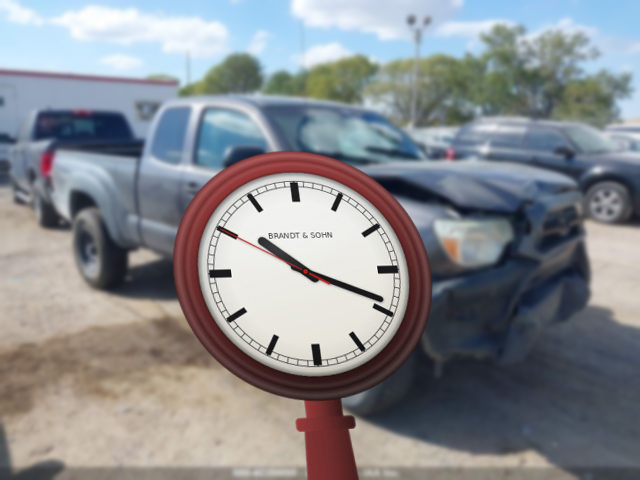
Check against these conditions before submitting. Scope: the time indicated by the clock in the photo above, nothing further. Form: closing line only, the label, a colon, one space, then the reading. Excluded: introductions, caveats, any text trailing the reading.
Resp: 10:18:50
